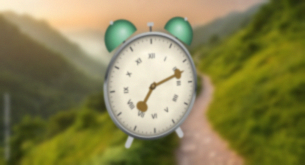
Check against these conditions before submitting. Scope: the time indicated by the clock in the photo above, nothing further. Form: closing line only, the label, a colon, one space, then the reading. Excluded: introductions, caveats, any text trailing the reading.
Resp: 7:12
